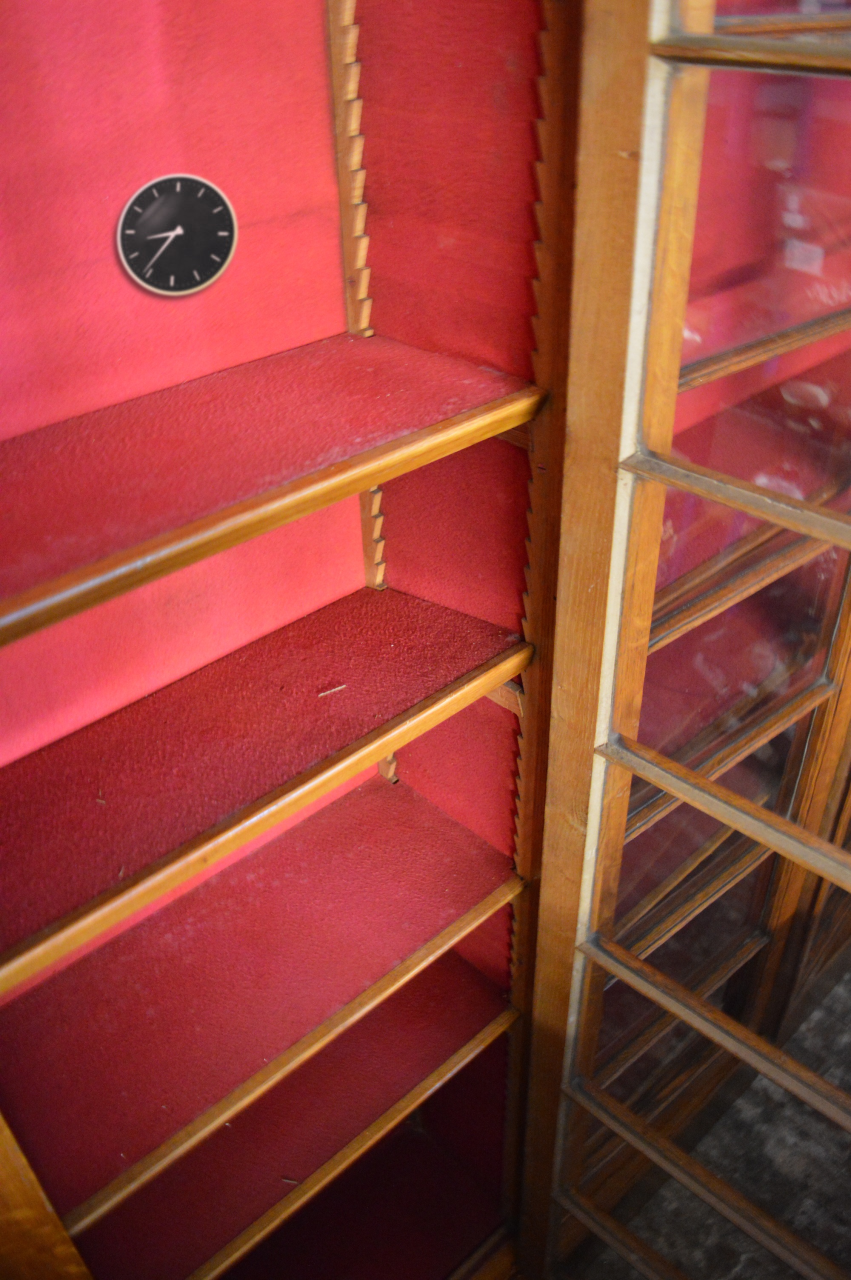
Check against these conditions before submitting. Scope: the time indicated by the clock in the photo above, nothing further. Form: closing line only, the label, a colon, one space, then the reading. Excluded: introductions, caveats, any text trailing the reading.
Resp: 8:36
